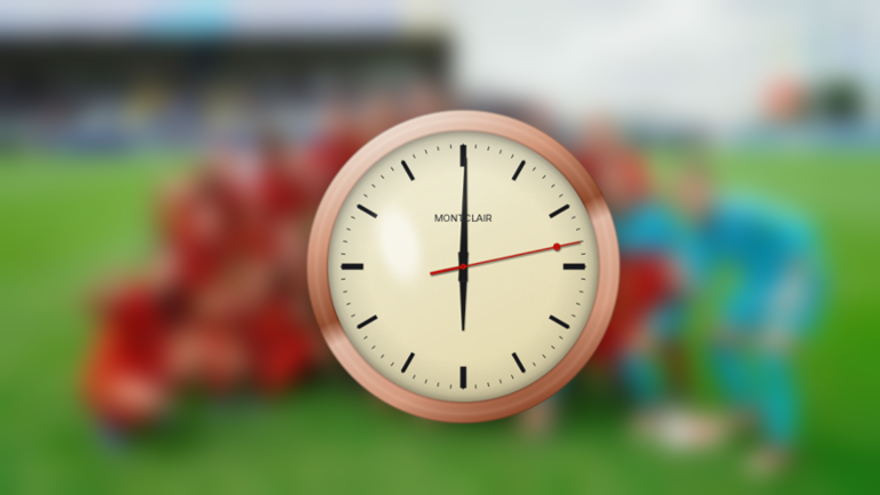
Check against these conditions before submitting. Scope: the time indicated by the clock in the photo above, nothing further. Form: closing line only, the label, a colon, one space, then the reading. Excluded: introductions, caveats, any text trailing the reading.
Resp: 6:00:13
